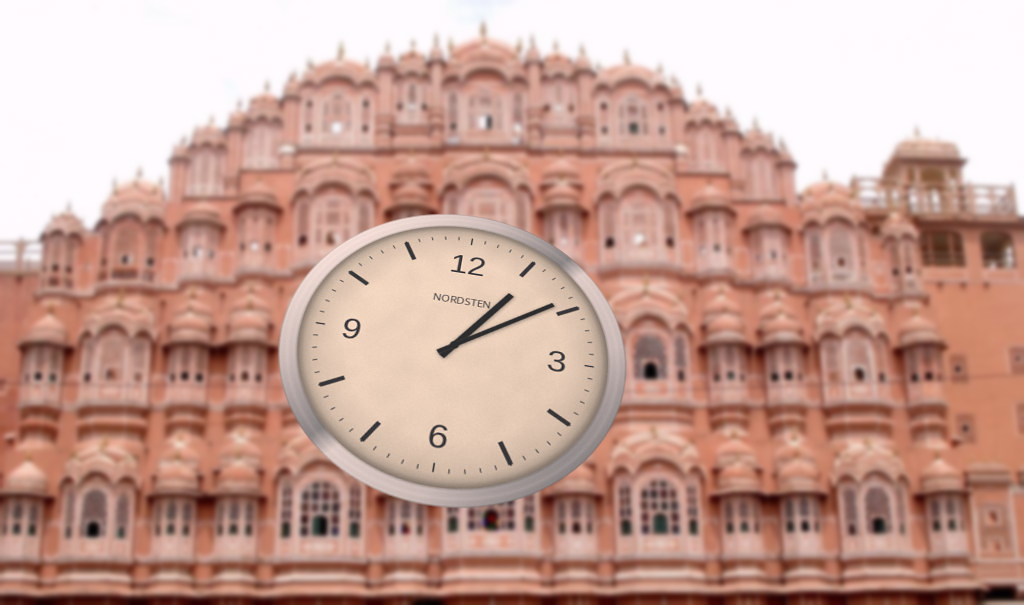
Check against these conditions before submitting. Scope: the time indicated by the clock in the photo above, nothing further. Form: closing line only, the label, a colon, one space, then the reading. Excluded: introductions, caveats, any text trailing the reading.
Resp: 1:09
